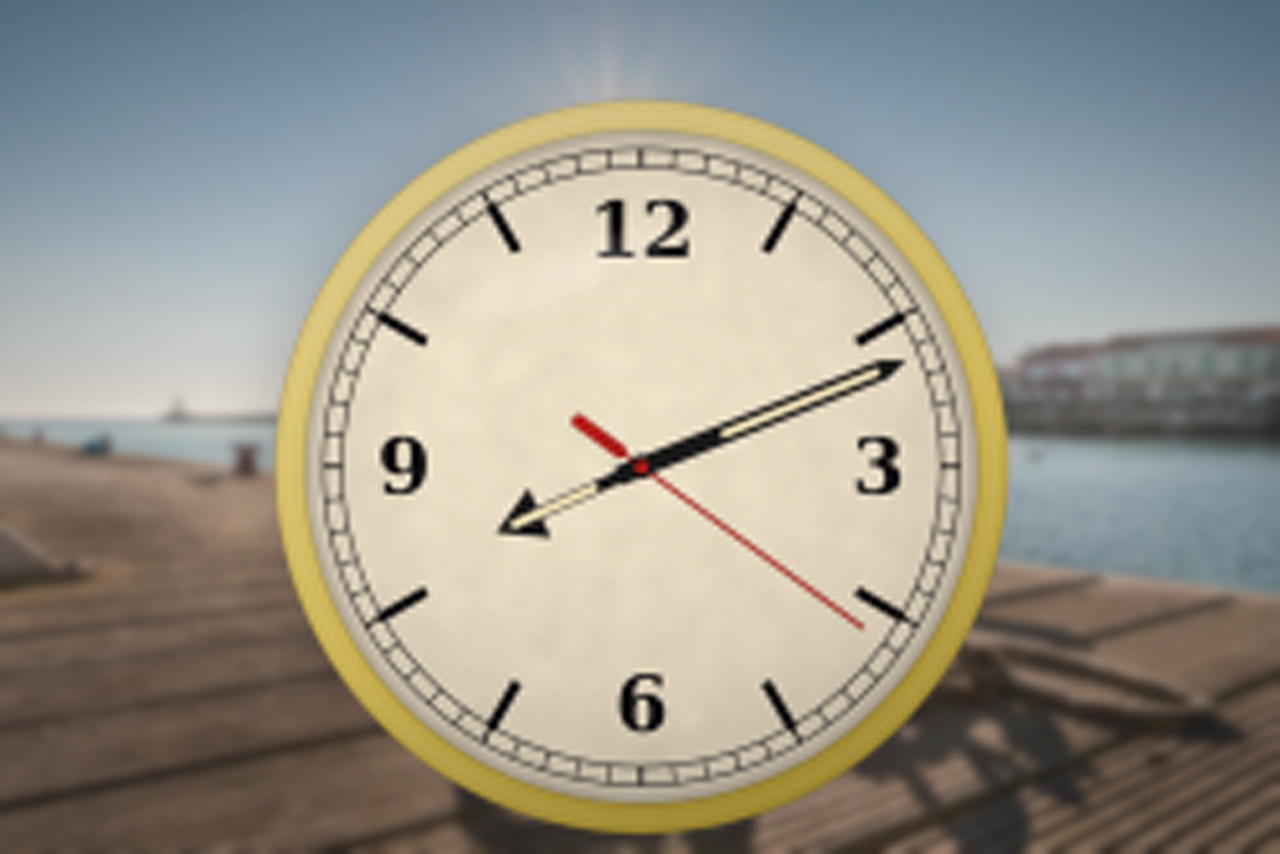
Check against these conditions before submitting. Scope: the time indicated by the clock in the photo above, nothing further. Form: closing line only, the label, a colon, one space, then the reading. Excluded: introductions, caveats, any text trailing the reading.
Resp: 8:11:21
